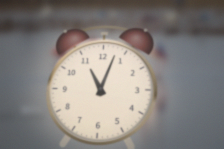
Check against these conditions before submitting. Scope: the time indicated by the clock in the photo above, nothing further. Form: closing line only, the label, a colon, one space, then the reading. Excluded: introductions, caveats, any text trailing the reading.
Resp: 11:03
